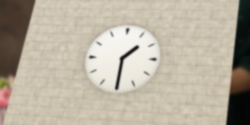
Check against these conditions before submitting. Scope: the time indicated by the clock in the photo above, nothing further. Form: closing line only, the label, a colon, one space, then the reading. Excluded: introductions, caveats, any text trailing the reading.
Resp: 1:30
